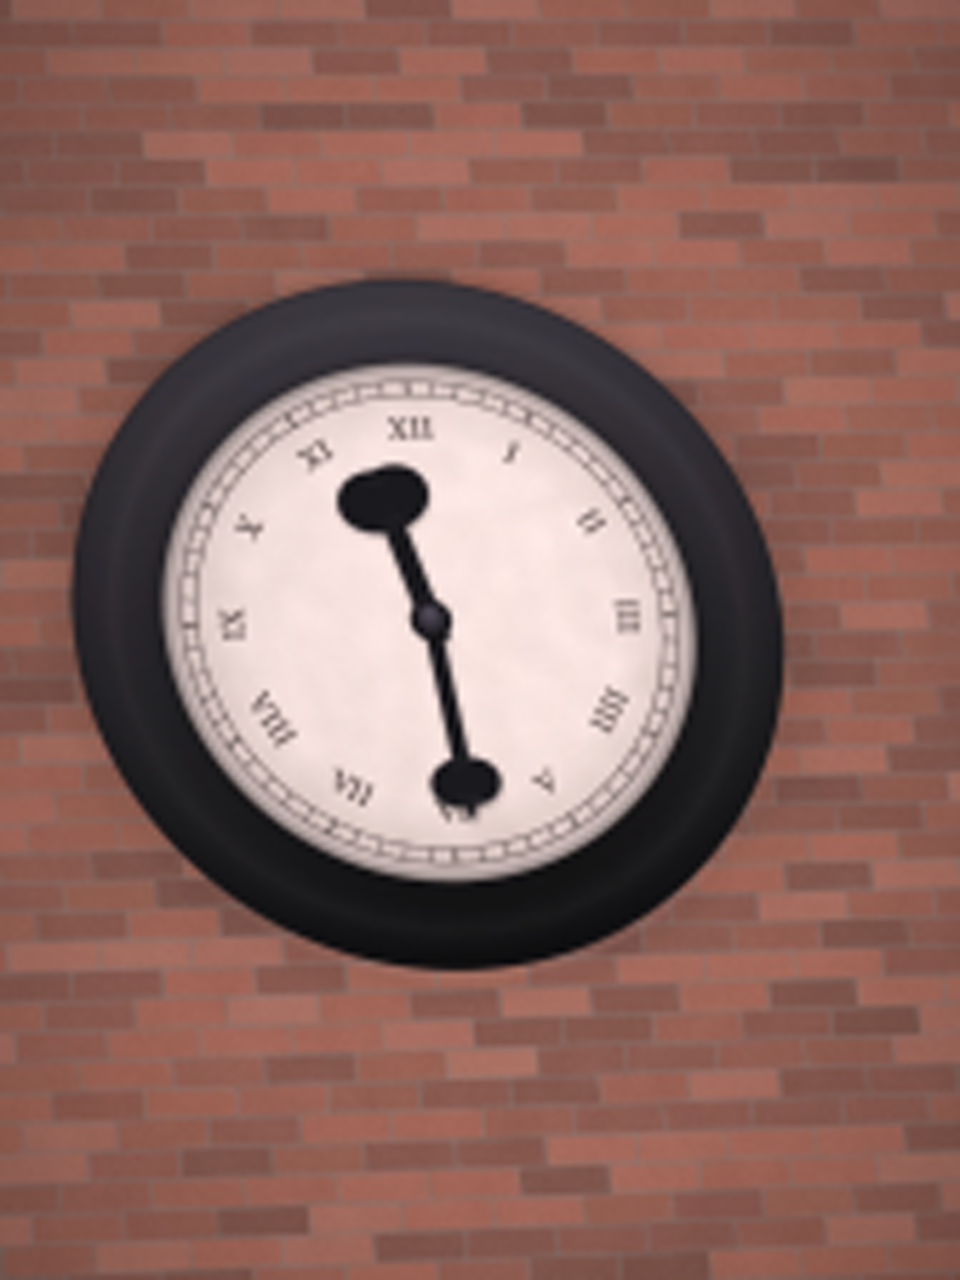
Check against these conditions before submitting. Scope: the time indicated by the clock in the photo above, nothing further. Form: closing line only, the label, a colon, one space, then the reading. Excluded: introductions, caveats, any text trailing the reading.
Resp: 11:29
